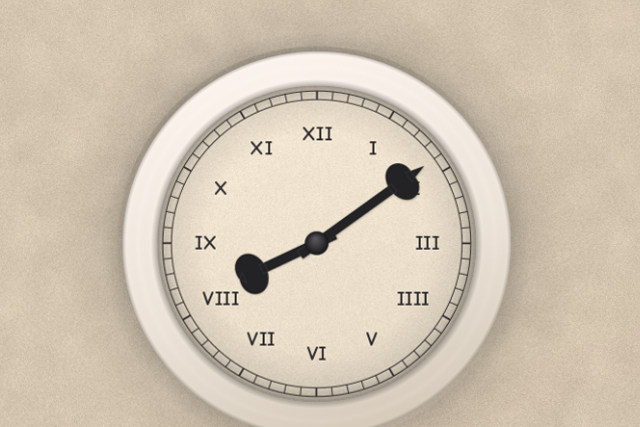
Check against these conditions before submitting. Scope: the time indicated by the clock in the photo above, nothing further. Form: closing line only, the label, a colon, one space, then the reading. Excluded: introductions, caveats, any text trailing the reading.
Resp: 8:09
